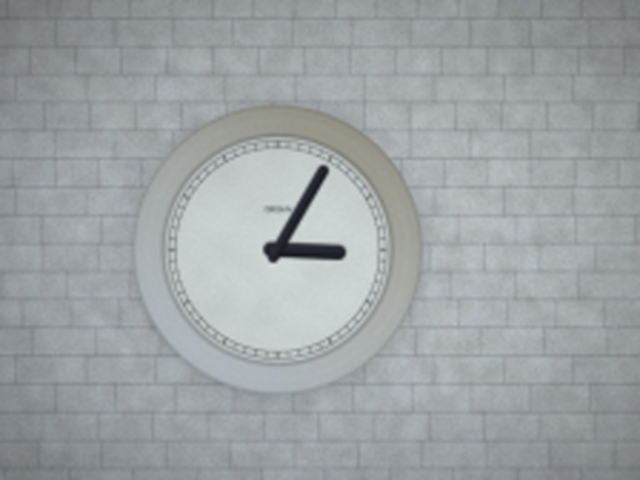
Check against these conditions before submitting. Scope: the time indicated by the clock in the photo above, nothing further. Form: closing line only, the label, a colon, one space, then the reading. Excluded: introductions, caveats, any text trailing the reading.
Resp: 3:05
